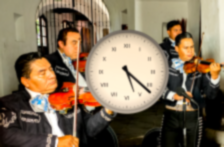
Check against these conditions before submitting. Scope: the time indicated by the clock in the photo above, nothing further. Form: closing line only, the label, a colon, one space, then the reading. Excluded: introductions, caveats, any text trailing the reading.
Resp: 5:22
